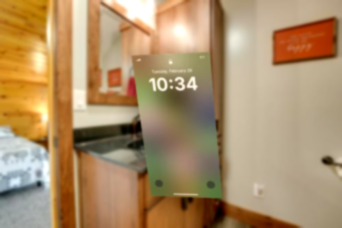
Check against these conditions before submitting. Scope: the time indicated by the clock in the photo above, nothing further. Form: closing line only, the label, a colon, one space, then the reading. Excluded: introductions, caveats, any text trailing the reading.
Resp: 10:34
